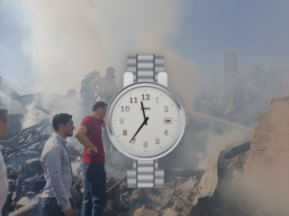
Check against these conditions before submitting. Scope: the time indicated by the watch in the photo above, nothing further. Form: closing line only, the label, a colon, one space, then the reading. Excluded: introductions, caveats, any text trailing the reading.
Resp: 11:36
